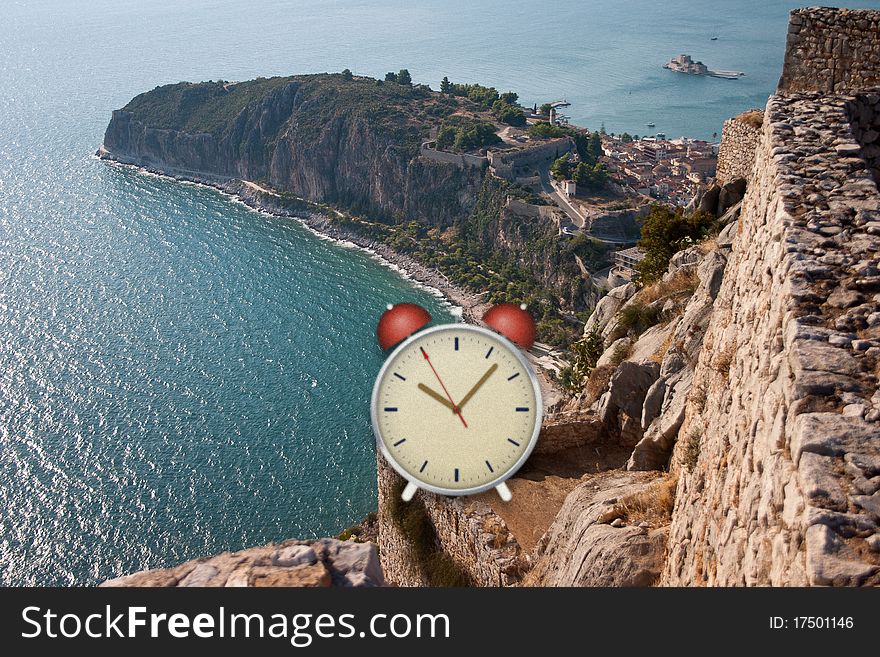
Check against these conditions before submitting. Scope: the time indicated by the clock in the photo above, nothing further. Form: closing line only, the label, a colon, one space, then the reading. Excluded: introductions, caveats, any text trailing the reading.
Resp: 10:06:55
